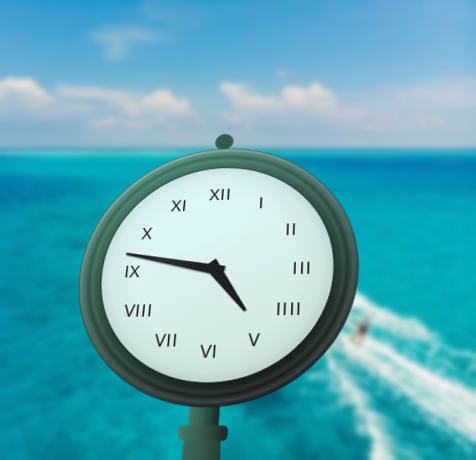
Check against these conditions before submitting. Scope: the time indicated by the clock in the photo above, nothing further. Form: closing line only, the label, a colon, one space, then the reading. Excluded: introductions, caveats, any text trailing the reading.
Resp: 4:47
